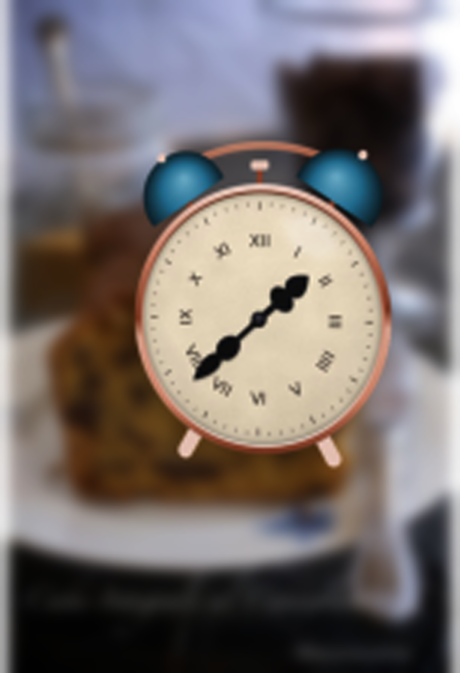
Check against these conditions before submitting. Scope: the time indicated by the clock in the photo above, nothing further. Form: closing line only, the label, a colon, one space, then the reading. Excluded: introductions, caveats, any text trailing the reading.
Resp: 1:38
